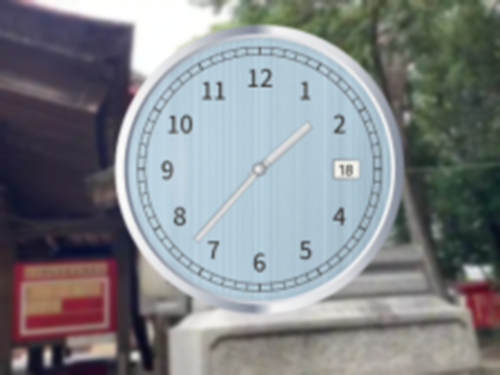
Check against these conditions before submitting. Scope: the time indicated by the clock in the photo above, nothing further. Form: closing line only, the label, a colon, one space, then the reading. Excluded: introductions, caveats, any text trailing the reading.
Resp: 1:37
